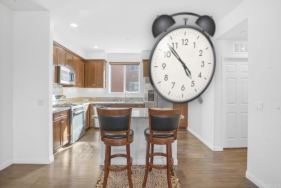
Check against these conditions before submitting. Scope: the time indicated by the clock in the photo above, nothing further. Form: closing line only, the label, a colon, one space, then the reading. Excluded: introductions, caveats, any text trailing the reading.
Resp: 4:53
